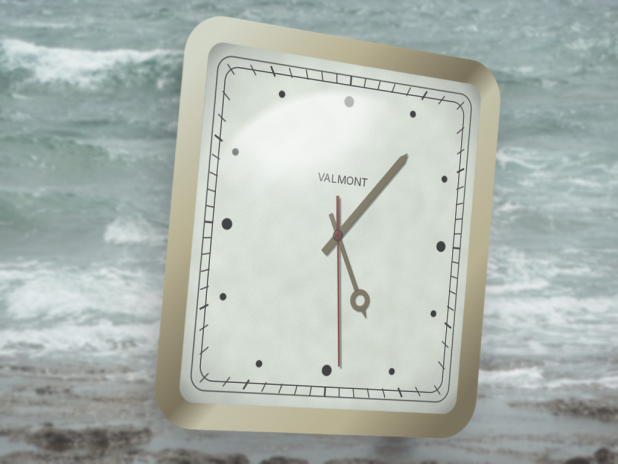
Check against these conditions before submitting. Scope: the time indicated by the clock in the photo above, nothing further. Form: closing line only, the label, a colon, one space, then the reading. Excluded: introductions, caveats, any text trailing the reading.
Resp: 5:06:29
